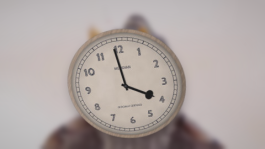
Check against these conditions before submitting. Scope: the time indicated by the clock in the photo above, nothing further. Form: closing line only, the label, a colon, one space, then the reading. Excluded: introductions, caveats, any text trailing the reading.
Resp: 3:59
